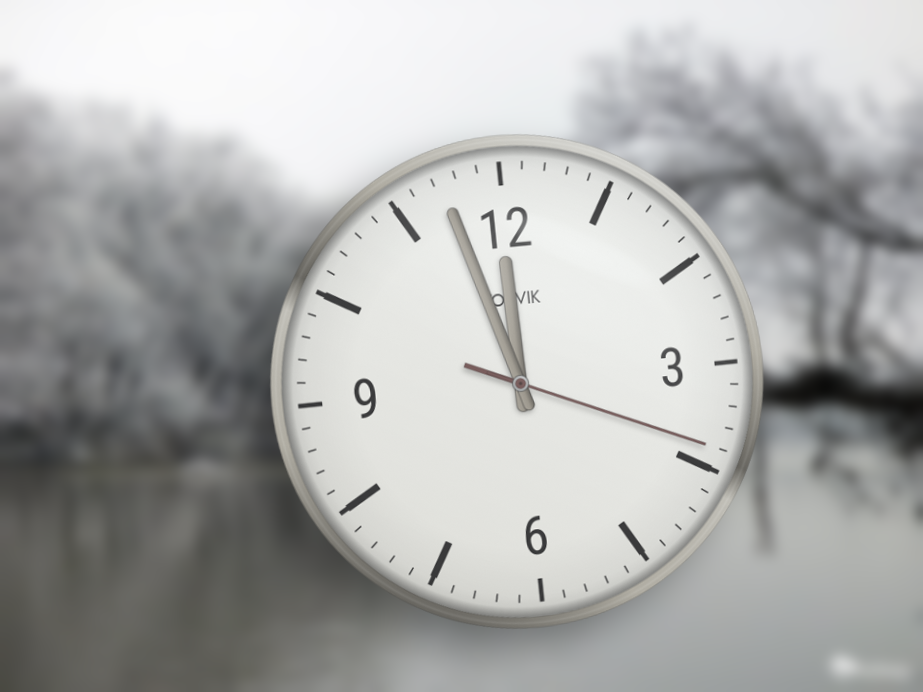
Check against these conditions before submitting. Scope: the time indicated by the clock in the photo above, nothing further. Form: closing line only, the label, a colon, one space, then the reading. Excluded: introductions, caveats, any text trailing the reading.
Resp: 11:57:19
